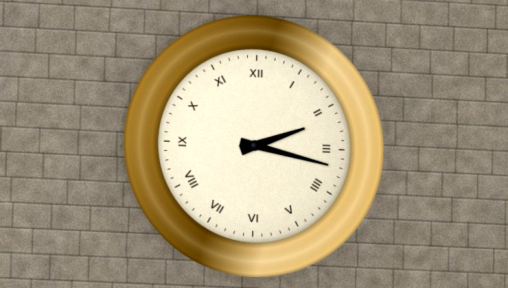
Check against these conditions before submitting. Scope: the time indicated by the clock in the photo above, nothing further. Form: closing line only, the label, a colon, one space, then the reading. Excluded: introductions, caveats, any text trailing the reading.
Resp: 2:17
